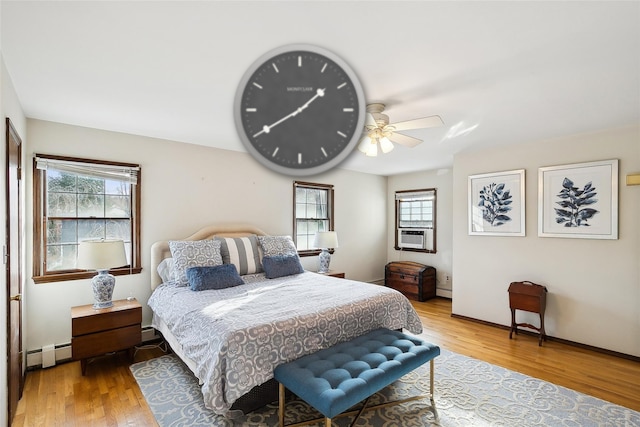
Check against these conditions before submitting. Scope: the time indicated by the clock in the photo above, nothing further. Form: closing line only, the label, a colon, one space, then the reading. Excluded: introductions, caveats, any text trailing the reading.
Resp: 1:40
